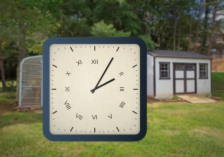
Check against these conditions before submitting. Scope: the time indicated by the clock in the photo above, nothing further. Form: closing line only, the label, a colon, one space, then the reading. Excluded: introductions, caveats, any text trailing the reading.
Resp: 2:05
